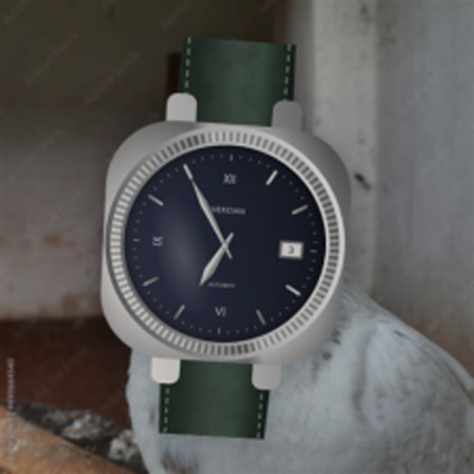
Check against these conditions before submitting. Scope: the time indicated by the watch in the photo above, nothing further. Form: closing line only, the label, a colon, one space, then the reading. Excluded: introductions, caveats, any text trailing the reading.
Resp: 6:55
